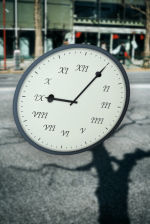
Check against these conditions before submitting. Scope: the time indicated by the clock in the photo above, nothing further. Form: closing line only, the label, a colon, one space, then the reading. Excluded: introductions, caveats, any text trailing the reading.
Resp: 9:05
